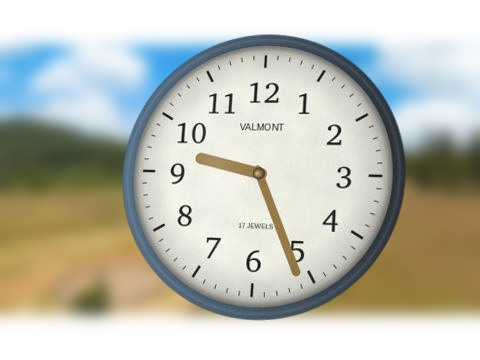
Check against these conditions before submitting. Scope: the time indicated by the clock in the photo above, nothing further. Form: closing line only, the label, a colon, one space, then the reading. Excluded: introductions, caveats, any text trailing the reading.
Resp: 9:26
